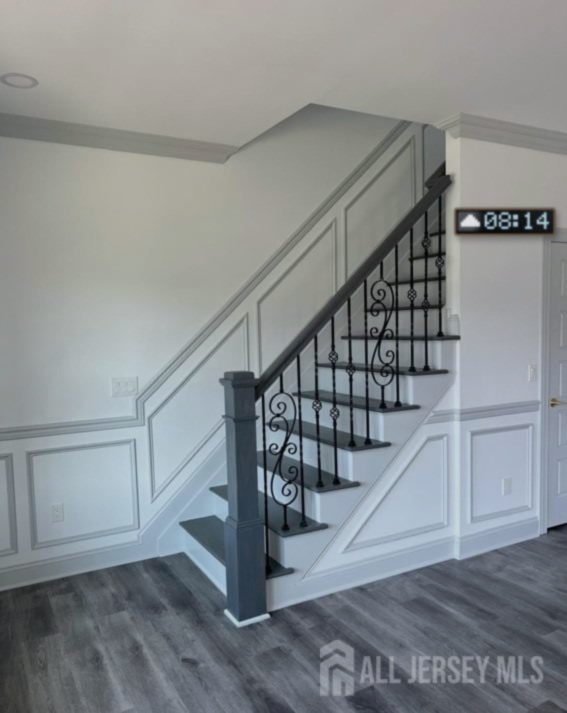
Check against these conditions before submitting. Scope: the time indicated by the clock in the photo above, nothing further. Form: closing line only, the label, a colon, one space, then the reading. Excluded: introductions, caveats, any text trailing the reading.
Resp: 8:14
